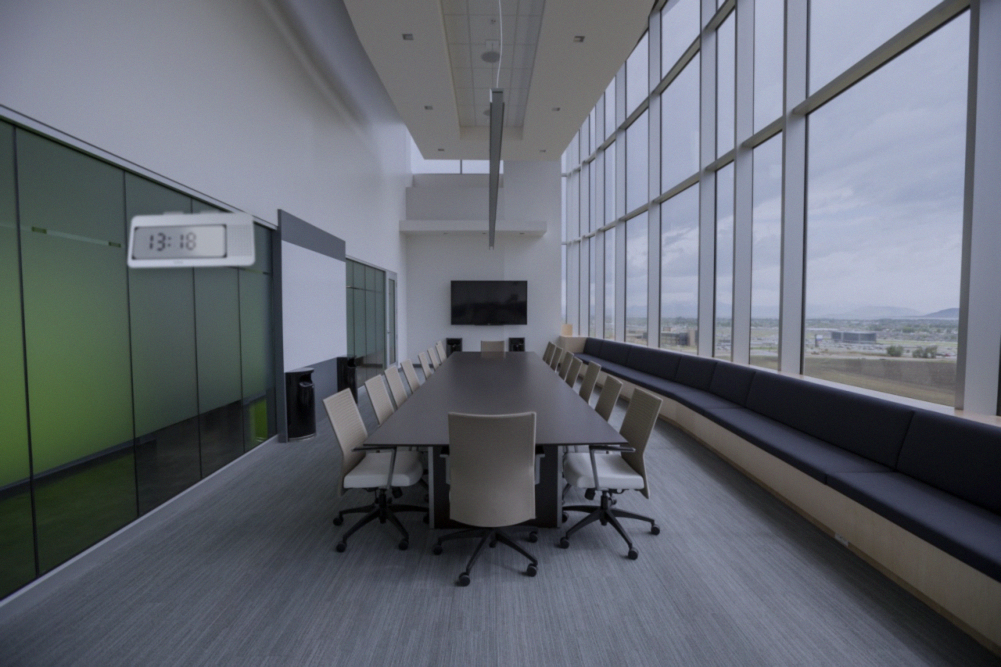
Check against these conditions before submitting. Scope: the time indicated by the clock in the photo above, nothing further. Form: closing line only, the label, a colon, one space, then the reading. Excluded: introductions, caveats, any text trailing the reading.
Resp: 13:18
